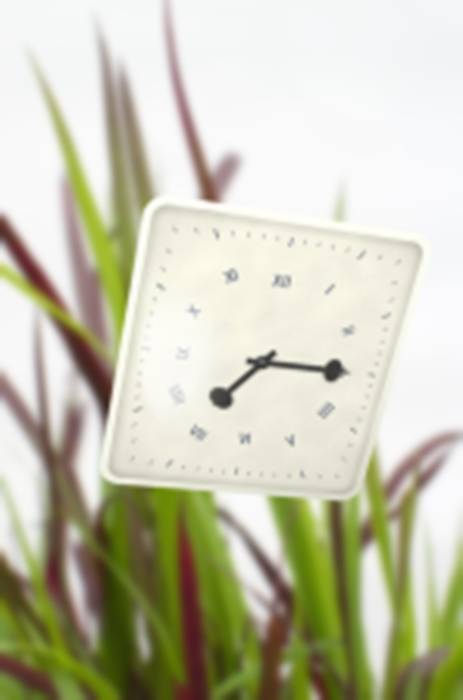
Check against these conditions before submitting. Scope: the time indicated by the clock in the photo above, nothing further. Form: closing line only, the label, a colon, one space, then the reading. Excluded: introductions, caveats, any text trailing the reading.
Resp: 7:15
